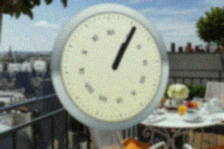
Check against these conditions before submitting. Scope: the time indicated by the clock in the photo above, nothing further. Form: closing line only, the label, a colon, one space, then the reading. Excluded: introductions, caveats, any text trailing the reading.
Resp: 1:06
